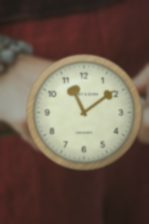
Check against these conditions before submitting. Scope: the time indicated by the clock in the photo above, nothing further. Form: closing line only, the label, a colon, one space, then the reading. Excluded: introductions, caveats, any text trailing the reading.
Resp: 11:09
